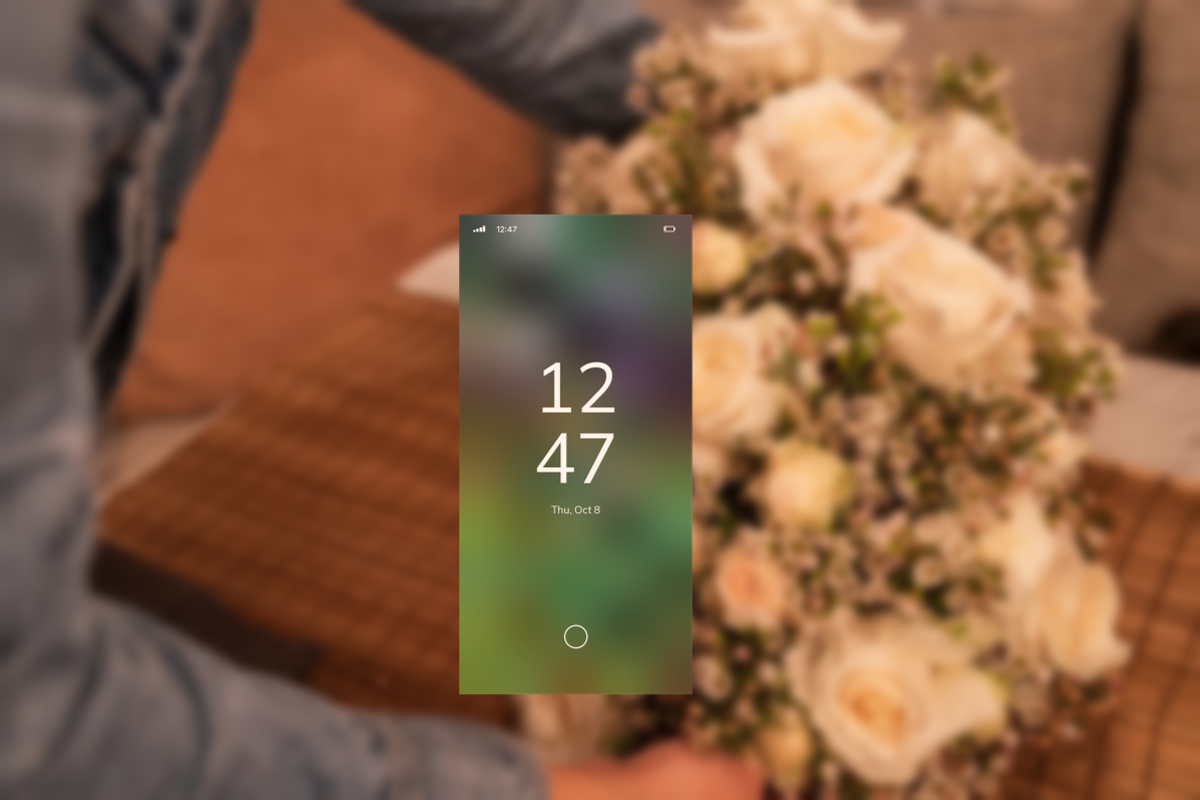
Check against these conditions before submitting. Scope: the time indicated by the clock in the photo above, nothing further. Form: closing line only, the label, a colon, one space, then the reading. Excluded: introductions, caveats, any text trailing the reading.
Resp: 12:47
